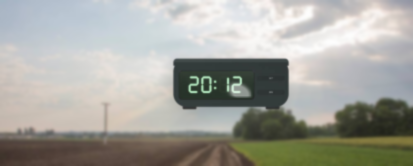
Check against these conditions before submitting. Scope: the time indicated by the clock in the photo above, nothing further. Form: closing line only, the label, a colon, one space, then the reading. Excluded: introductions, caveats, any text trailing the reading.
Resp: 20:12
